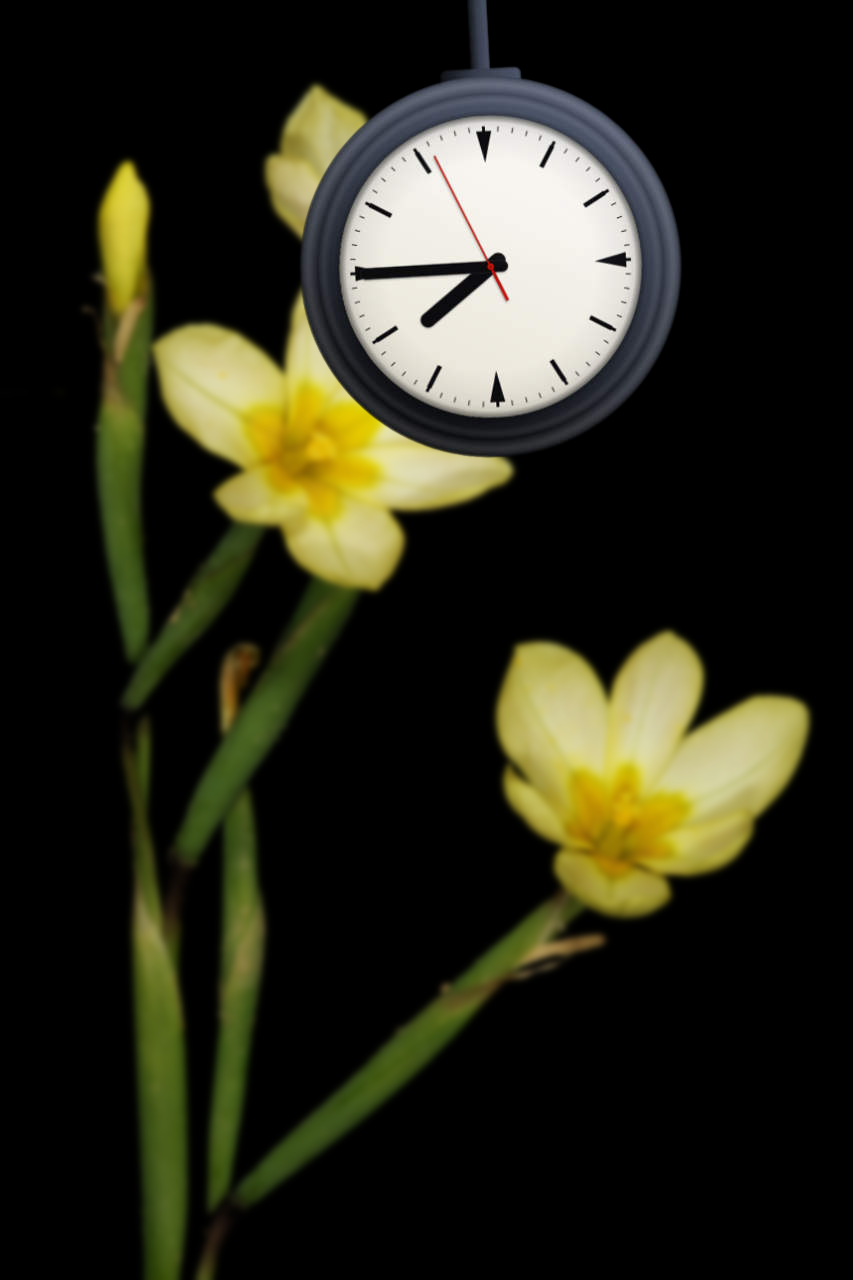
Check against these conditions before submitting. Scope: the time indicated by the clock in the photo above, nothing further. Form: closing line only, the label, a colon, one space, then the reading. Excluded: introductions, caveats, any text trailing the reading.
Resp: 7:44:56
